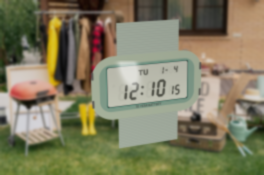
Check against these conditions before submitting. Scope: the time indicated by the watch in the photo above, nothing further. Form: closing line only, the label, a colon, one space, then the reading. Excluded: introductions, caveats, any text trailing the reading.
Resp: 12:10:15
